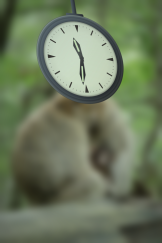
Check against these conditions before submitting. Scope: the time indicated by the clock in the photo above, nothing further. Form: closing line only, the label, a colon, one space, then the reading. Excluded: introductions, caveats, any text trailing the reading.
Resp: 11:31
